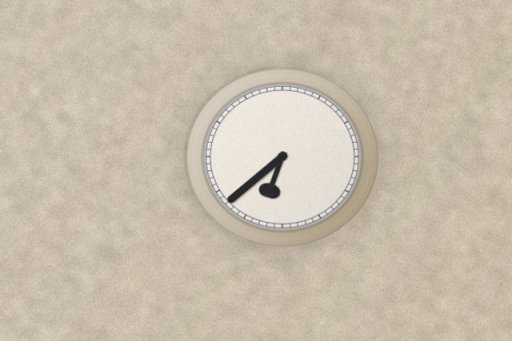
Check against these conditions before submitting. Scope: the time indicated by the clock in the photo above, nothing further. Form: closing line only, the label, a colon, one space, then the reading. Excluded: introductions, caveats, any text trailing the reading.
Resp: 6:38
